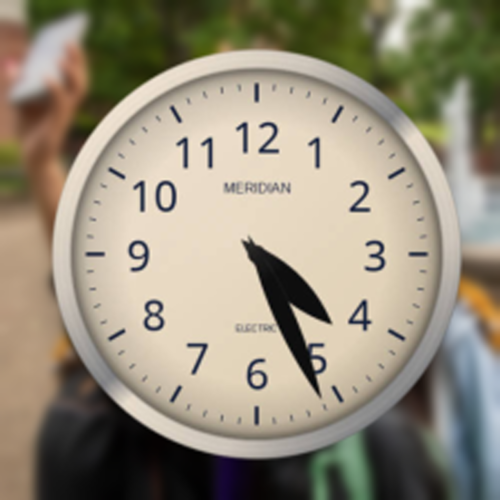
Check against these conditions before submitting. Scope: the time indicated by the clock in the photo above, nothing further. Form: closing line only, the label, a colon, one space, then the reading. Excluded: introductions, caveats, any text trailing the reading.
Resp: 4:26
